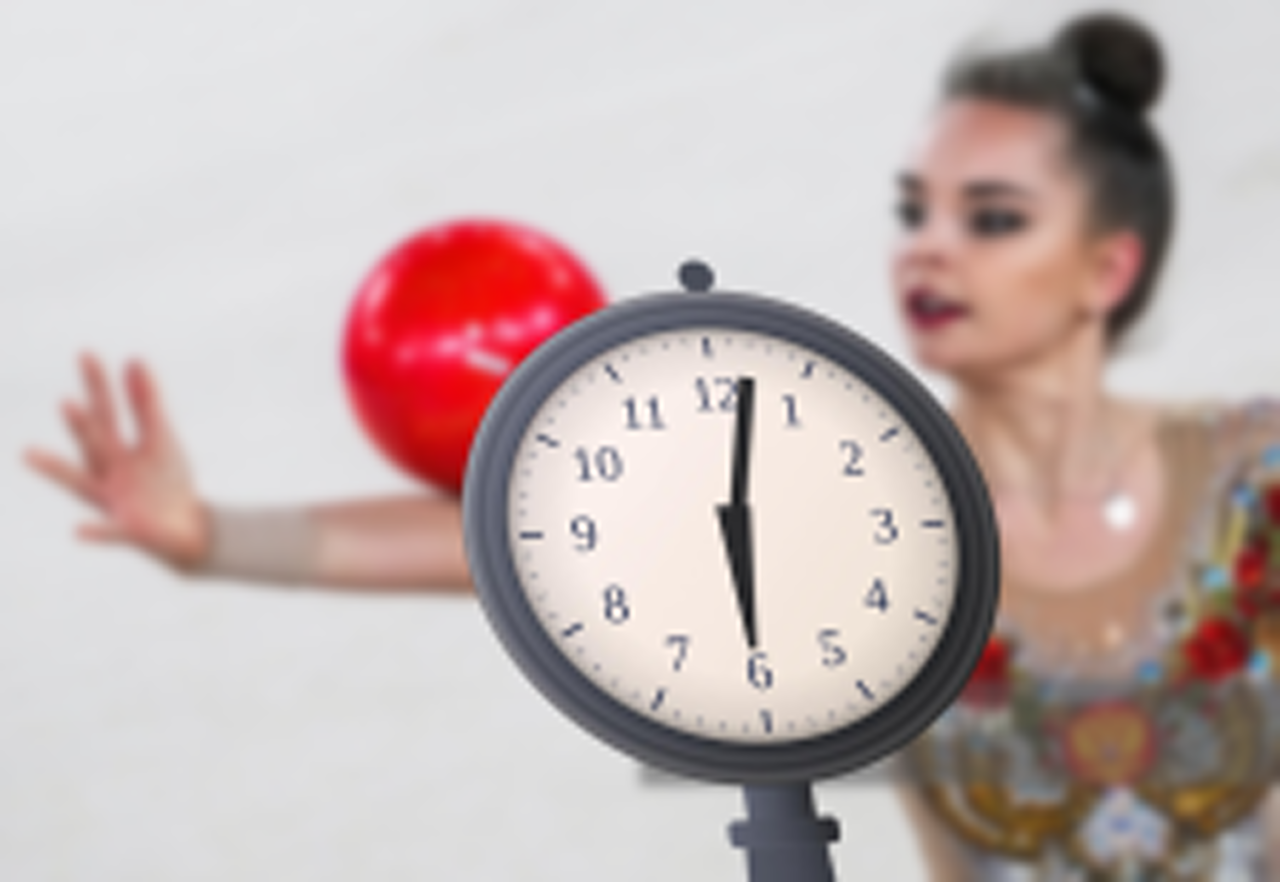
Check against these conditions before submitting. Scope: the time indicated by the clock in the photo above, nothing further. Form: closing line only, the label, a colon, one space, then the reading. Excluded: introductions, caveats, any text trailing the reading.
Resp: 6:02
